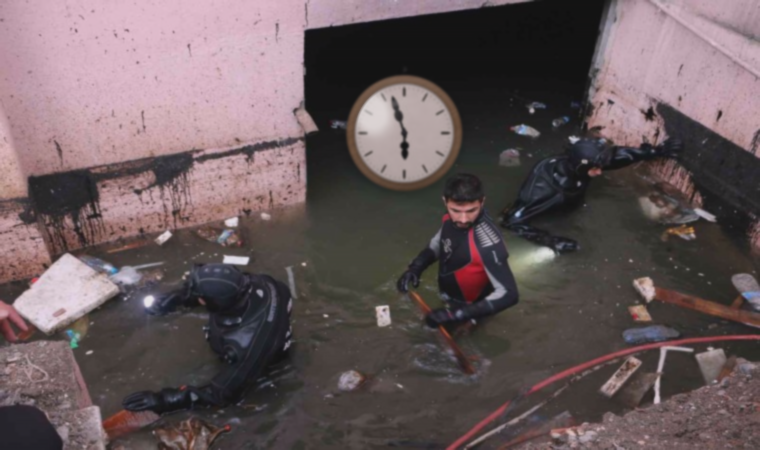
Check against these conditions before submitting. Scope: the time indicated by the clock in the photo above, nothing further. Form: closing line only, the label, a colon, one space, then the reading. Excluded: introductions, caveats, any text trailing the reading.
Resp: 5:57
